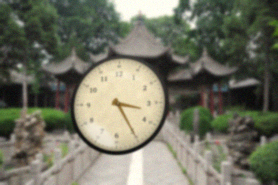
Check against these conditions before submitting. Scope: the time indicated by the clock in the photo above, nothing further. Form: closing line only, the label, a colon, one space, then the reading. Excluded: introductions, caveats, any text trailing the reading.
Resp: 3:25
